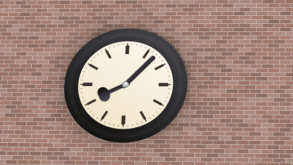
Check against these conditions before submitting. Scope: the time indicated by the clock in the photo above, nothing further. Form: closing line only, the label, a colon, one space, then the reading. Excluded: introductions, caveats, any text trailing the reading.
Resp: 8:07
